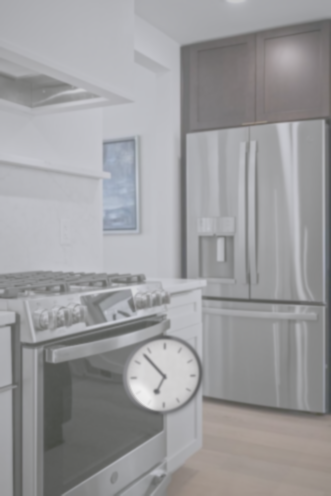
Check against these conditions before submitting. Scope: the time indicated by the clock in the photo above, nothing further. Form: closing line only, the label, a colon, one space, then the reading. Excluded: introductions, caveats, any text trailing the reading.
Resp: 6:53
